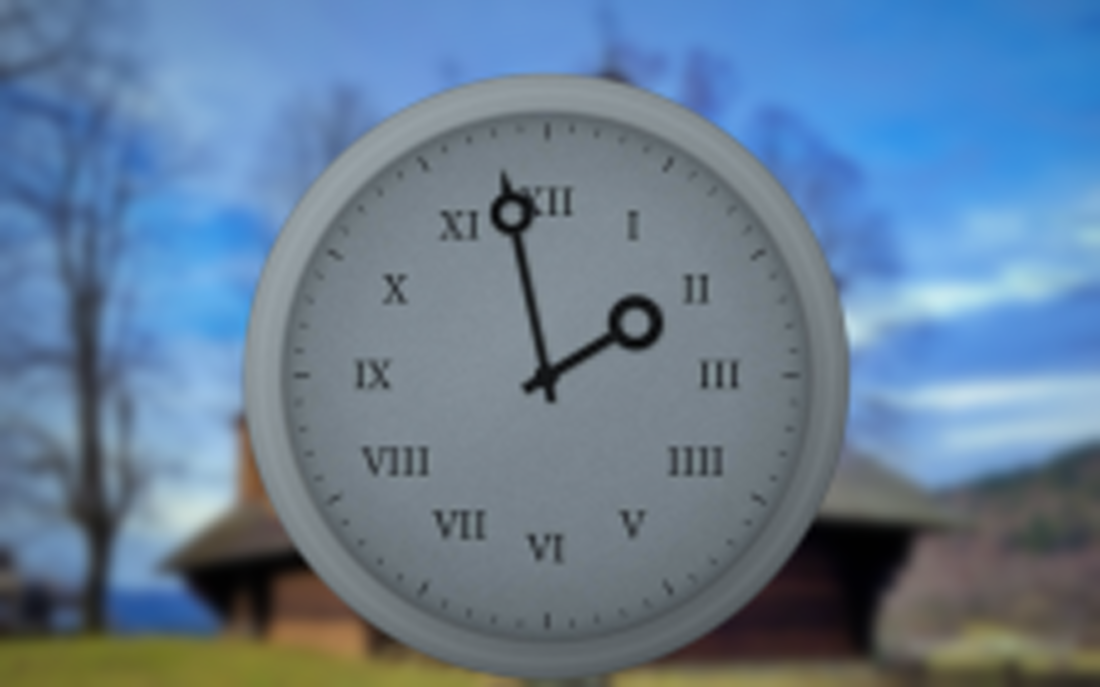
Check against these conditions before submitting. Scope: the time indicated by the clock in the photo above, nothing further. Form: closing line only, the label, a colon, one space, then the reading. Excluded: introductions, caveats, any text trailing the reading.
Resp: 1:58
